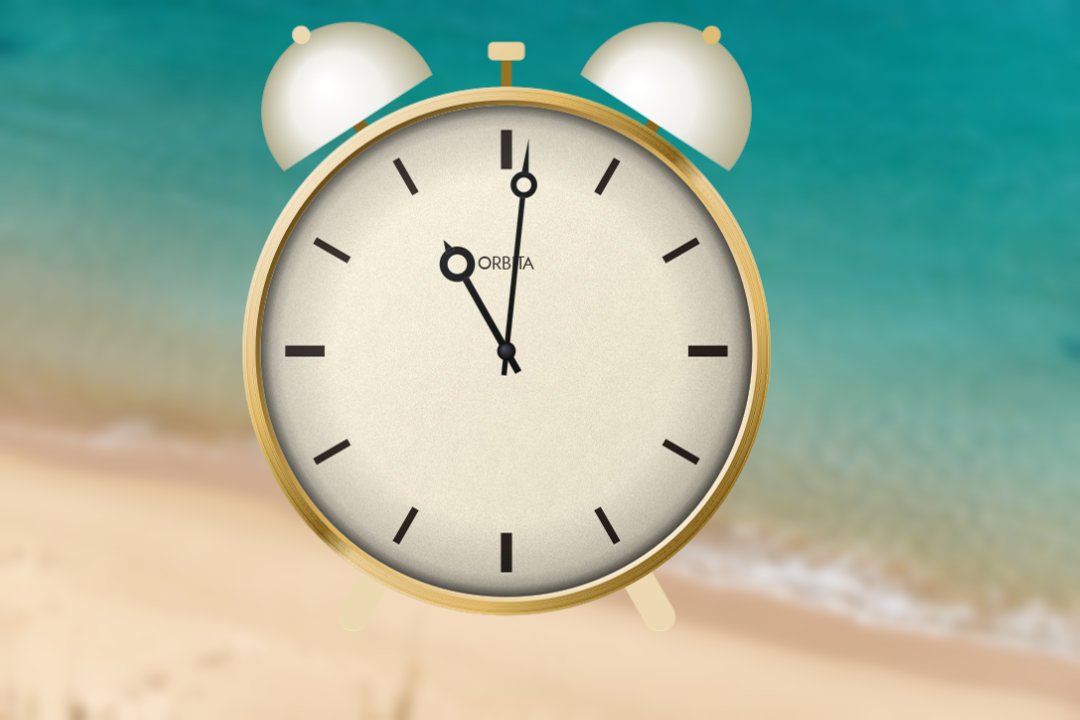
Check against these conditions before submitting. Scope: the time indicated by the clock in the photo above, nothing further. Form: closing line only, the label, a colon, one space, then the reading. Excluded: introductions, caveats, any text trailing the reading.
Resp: 11:01
